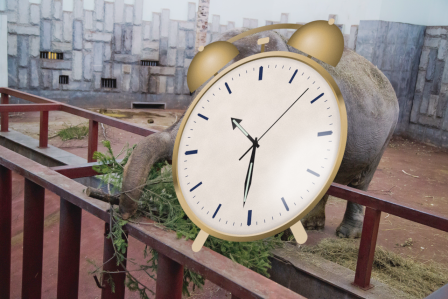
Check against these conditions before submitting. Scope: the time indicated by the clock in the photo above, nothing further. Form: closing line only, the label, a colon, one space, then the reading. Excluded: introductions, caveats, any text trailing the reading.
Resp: 10:31:08
